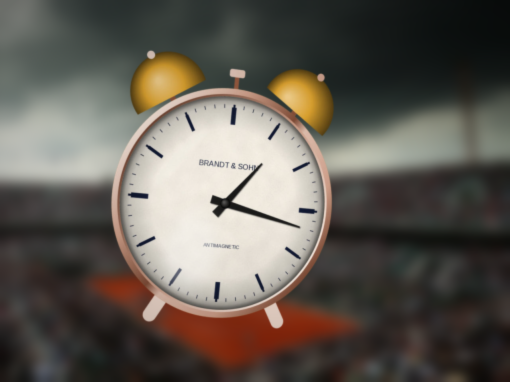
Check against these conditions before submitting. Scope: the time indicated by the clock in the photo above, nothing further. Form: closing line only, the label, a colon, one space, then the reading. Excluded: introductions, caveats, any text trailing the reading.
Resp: 1:17
